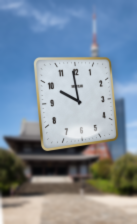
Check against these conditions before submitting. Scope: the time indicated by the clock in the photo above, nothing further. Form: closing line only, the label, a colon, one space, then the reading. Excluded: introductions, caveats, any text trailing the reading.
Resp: 9:59
